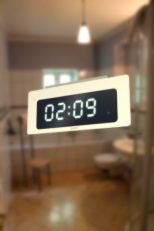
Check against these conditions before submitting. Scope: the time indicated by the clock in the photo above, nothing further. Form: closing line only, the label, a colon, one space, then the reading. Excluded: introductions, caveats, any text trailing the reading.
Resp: 2:09
